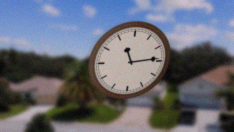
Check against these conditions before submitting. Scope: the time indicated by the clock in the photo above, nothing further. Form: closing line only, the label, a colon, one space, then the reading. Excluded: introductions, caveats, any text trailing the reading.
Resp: 11:14
